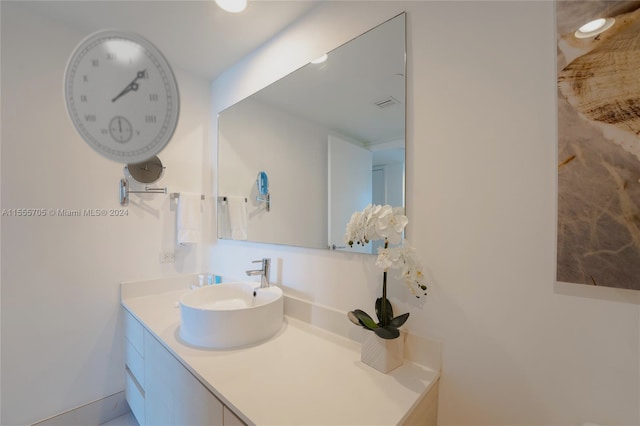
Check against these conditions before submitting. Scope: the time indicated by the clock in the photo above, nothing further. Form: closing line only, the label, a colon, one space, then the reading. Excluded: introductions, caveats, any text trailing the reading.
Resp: 2:09
